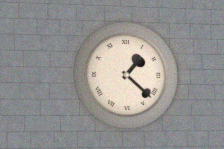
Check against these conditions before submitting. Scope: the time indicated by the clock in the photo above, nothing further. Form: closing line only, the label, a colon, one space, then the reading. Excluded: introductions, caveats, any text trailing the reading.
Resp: 1:22
